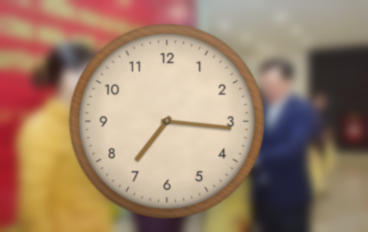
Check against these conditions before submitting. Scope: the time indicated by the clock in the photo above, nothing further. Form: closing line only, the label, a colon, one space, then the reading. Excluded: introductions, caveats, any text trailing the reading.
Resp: 7:16
